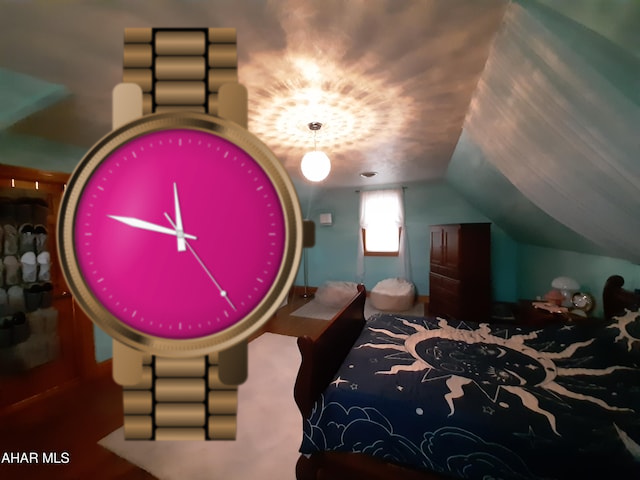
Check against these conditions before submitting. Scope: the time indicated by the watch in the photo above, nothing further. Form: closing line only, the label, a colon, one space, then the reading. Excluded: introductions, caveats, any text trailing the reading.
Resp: 11:47:24
